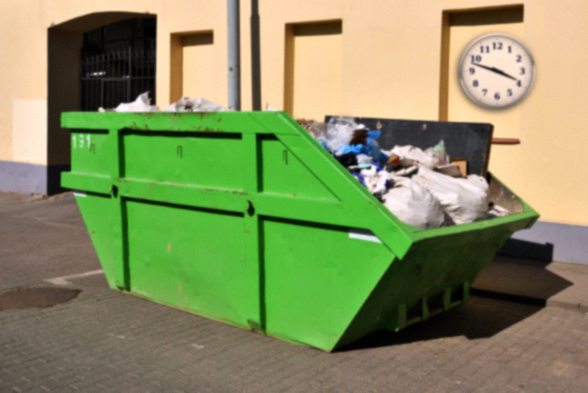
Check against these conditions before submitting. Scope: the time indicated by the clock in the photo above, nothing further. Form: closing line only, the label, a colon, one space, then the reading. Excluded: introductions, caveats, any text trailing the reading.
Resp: 3:48
